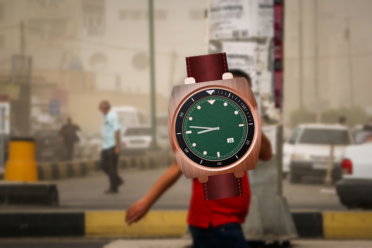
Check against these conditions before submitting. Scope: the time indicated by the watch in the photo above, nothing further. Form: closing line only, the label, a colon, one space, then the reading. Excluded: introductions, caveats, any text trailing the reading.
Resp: 8:47
